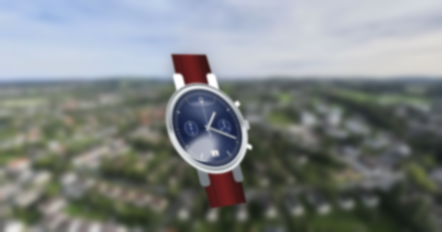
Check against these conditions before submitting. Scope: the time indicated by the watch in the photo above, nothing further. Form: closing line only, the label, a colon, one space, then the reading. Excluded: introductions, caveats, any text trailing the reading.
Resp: 1:19
